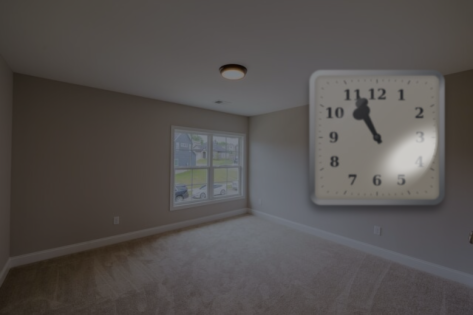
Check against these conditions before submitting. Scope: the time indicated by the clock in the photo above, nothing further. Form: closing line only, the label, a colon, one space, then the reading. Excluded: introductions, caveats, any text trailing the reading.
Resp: 10:56
